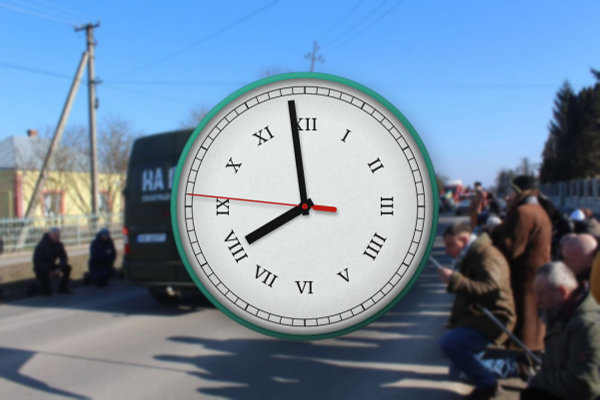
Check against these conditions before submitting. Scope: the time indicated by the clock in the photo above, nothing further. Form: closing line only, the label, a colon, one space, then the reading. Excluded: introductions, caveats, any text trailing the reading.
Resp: 7:58:46
